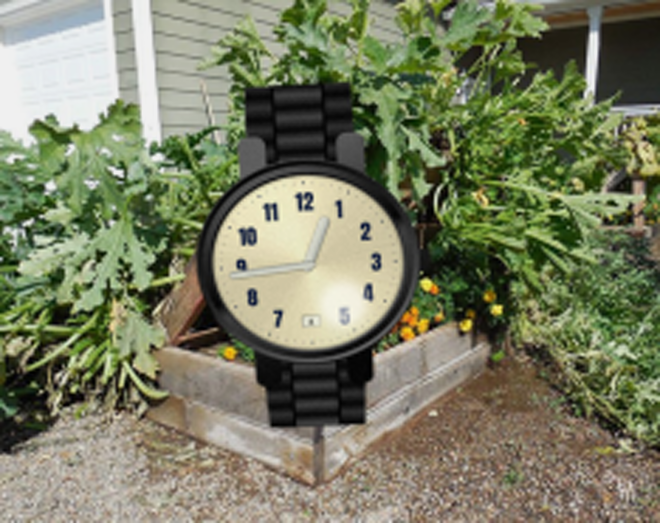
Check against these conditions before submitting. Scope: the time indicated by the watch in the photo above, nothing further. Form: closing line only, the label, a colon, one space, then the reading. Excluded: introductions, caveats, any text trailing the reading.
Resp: 12:44
